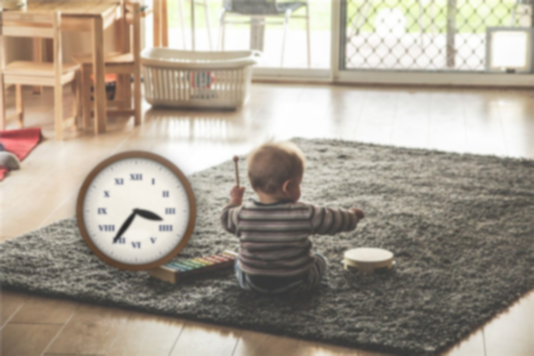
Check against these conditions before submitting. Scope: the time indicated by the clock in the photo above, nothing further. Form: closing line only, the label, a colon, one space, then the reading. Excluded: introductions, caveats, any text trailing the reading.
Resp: 3:36
